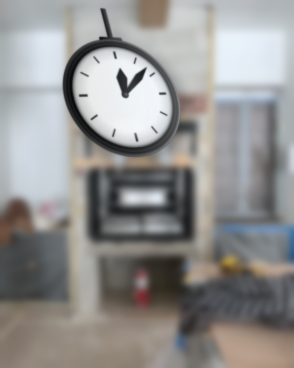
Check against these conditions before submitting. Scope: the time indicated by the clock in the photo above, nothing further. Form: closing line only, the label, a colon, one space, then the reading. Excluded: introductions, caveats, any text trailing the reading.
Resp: 12:08
